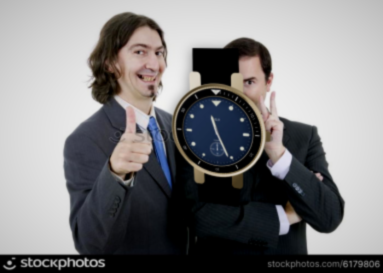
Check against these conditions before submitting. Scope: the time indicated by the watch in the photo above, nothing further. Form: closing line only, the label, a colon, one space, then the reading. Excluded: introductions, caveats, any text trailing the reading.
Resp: 11:26
